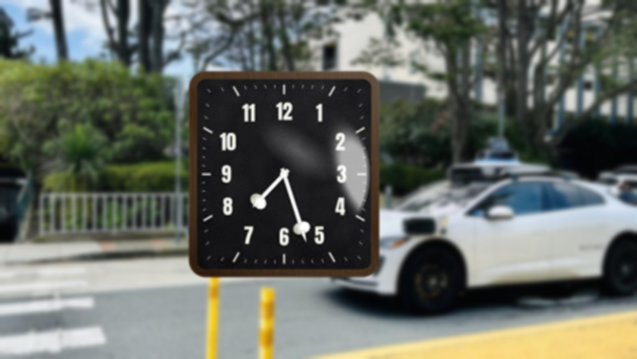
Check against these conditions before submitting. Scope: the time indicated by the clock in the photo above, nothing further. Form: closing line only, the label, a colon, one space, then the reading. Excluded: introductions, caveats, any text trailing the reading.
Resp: 7:27
